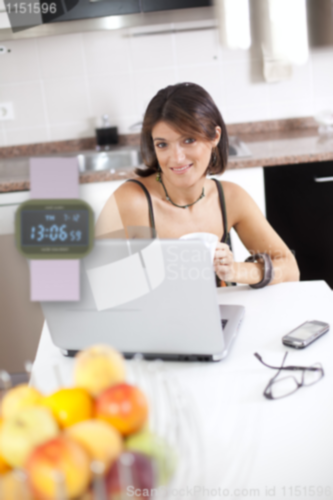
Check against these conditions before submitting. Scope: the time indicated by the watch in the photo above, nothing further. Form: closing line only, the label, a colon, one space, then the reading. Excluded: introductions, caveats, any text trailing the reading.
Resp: 13:06
